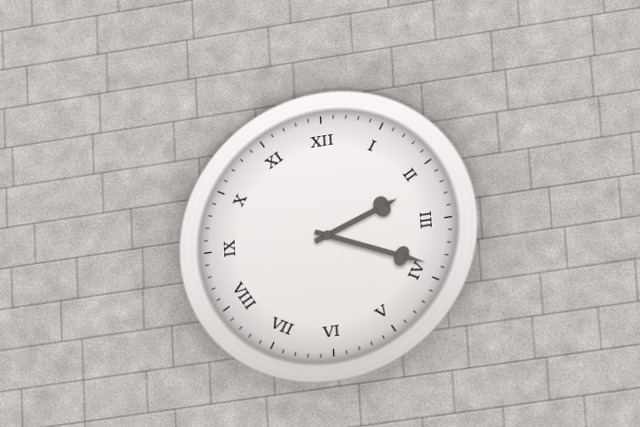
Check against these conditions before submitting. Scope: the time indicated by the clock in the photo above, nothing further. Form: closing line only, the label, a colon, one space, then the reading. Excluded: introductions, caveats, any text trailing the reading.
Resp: 2:19
